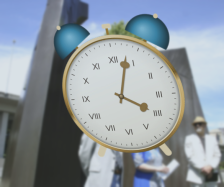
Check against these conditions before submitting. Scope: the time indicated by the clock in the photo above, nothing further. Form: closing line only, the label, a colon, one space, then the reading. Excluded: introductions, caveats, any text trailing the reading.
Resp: 4:03
